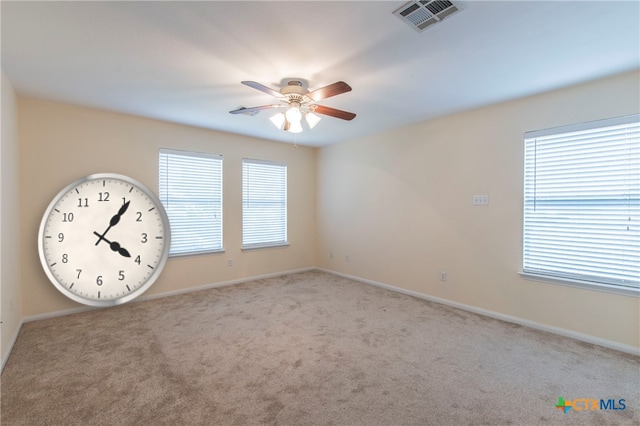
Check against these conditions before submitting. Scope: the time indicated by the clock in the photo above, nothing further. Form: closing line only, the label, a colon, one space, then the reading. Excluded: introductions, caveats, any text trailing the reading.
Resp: 4:06
